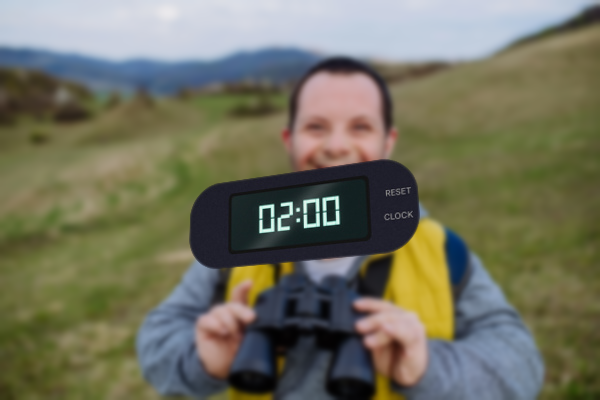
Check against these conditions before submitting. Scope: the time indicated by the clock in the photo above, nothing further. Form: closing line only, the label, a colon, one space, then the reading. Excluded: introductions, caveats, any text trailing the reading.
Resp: 2:00
